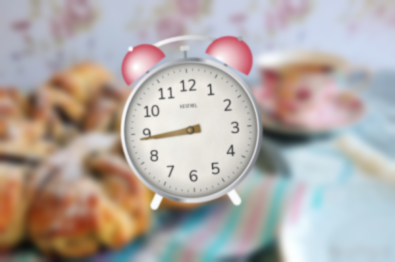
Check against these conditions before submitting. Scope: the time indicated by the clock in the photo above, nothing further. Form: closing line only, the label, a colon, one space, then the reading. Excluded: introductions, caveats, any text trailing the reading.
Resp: 8:44
